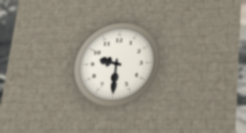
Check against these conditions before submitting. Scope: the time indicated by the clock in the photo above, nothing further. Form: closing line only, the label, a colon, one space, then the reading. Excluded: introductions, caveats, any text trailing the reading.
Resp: 9:30
